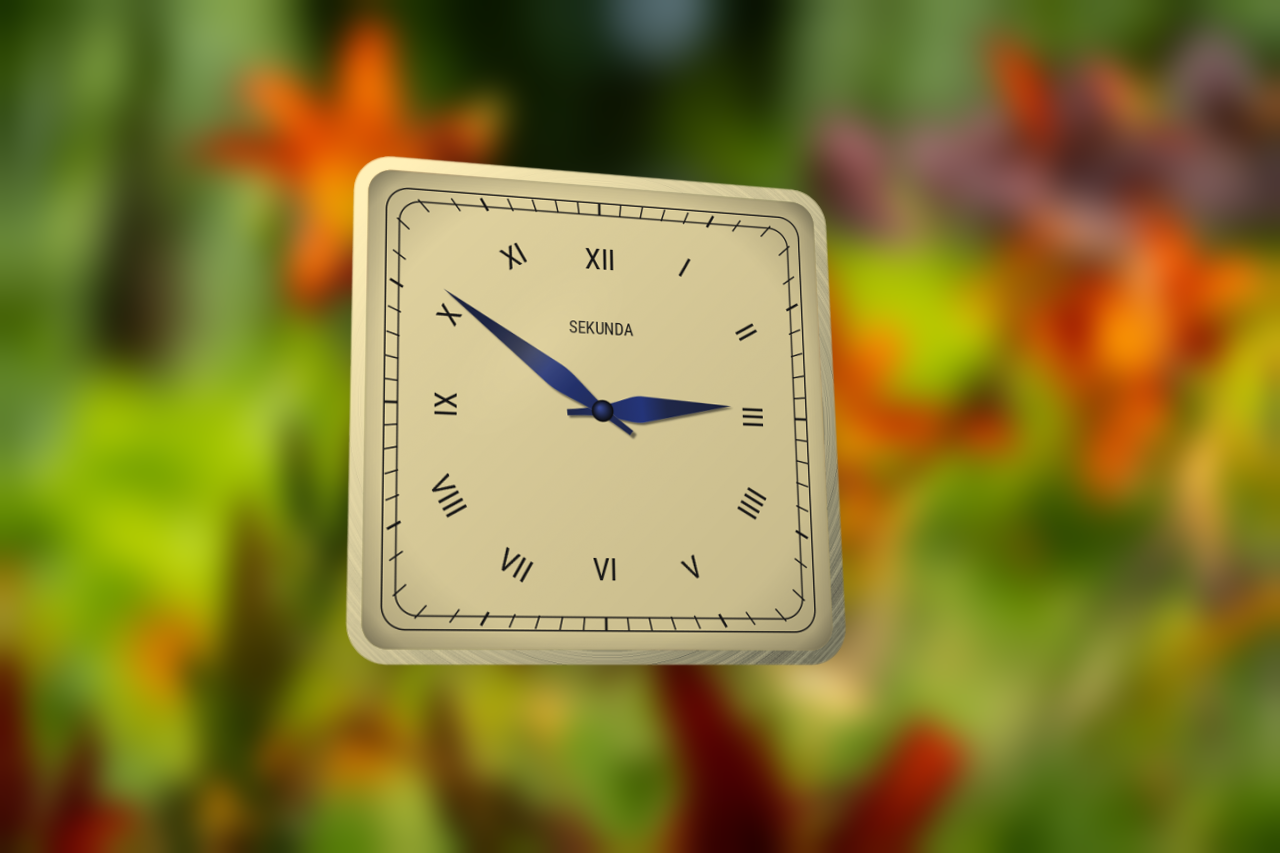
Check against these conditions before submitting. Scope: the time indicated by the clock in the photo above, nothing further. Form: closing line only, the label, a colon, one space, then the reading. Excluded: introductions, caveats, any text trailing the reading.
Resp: 2:51
